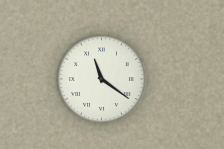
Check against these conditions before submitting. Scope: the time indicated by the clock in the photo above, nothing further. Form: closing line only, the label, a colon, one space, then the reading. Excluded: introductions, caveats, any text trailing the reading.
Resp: 11:21
